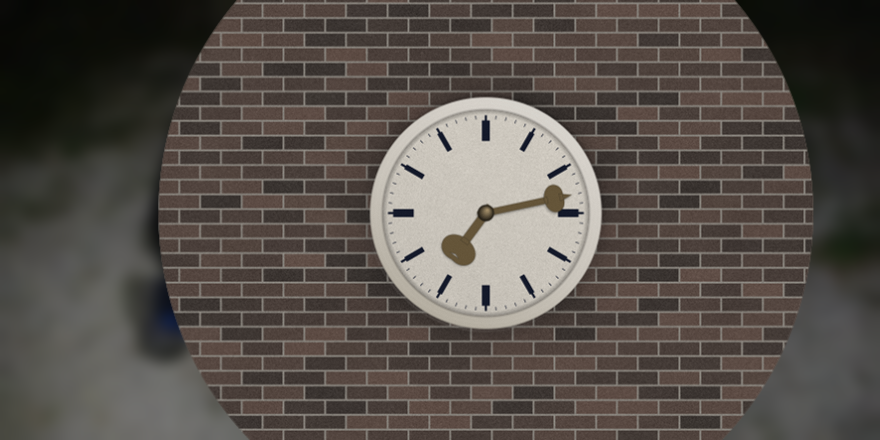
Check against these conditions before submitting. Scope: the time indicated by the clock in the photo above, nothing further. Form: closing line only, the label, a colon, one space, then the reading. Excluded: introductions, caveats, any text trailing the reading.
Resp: 7:13
